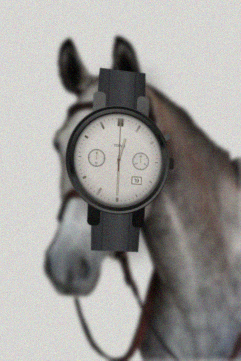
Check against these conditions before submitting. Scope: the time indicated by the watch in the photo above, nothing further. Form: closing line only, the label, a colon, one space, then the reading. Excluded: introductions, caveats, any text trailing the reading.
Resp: 12:30
